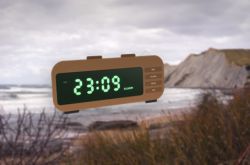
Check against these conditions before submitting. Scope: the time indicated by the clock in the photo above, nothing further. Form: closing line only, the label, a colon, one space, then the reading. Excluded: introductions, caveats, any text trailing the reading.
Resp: 23:09
